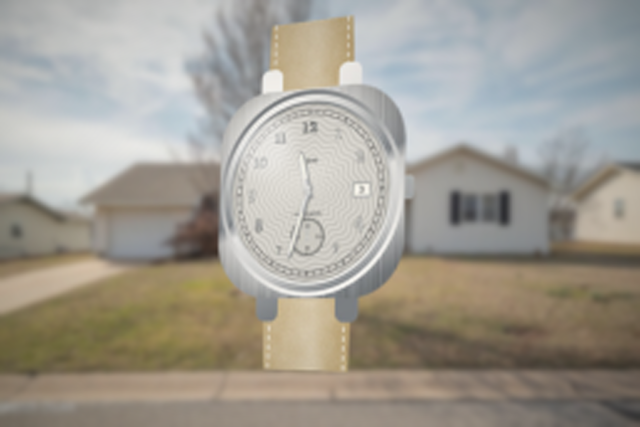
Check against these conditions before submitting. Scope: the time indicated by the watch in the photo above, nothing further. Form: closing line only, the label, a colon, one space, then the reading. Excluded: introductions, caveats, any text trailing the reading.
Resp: 11:33
